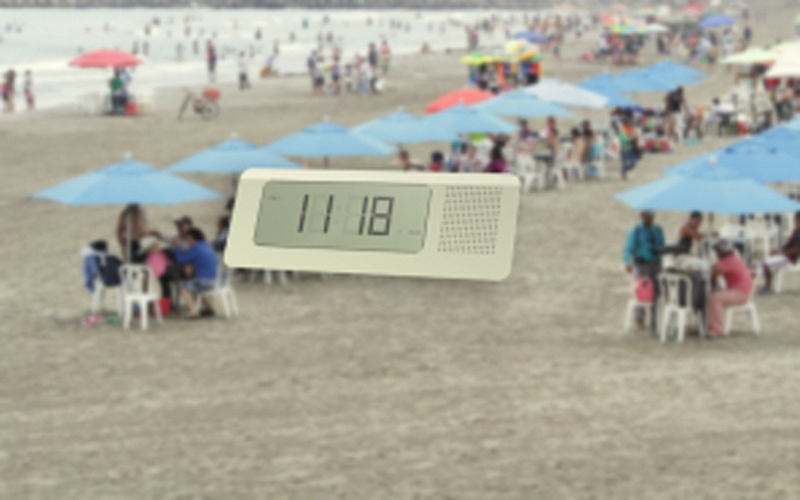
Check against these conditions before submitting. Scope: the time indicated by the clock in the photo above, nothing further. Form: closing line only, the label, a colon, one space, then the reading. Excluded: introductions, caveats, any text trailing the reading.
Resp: 11:18
